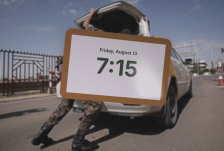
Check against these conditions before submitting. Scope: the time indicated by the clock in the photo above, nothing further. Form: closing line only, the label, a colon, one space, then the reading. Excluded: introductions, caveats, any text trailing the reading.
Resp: 7:15
